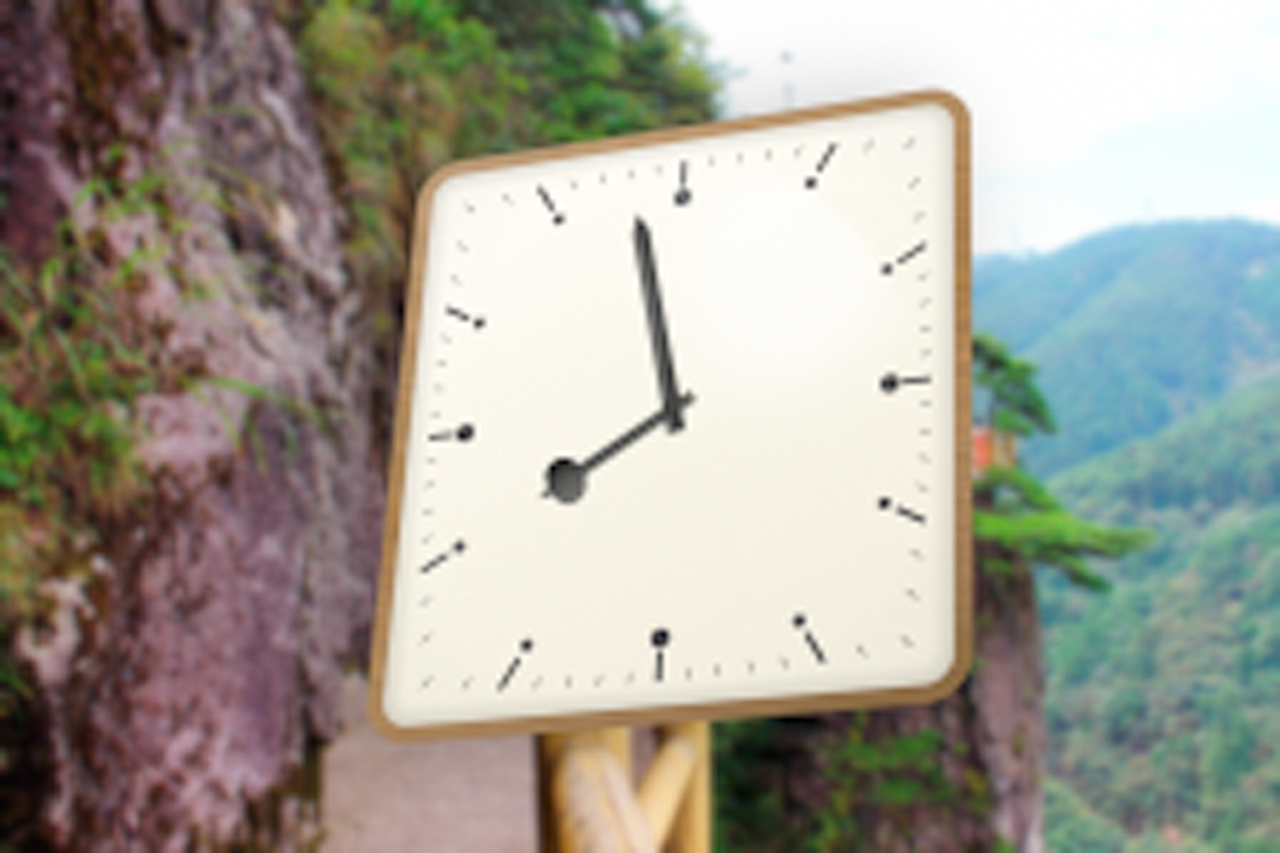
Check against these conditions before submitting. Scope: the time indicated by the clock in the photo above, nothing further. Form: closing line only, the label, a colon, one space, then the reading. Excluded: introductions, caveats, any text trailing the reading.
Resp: 7:58
